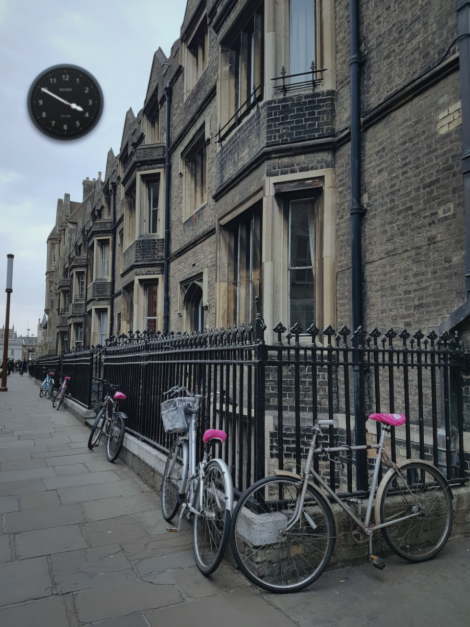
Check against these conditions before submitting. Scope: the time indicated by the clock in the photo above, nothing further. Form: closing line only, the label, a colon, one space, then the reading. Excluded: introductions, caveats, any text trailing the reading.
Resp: 3:50
